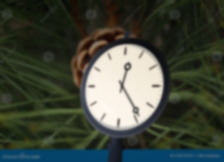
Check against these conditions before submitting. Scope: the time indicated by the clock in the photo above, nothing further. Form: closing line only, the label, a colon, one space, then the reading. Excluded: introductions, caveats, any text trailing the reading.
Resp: 12:24
